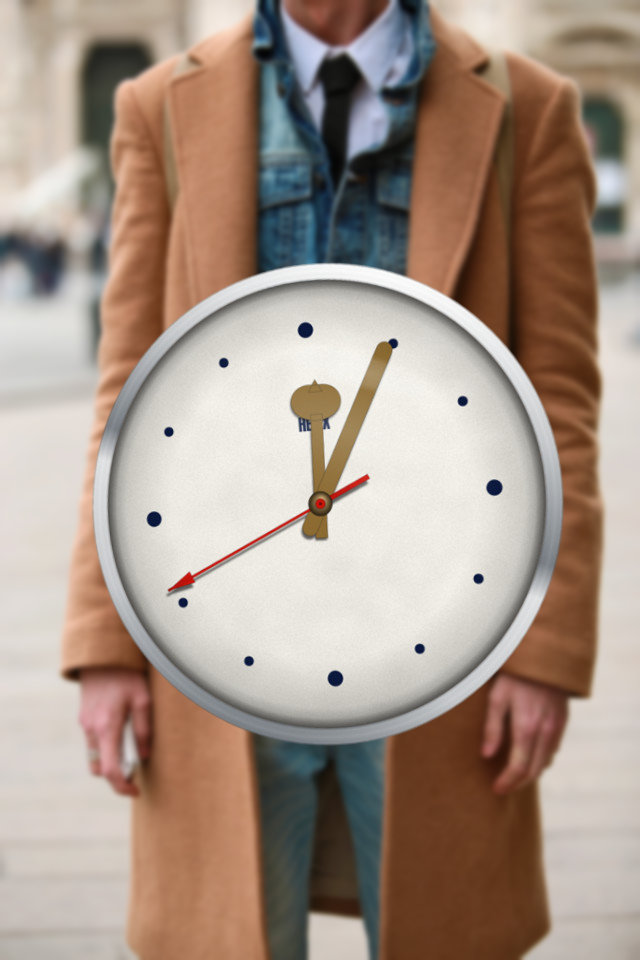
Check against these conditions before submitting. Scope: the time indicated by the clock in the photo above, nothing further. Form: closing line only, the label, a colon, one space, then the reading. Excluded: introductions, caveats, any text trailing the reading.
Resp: 12:04:41
